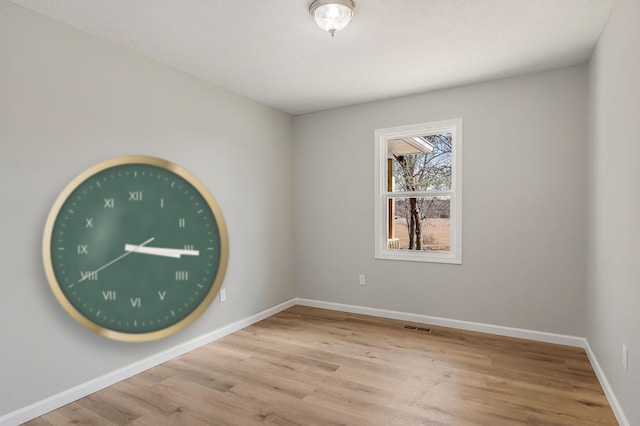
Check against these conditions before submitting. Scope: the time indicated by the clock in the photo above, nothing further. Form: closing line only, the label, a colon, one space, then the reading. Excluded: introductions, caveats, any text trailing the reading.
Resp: 3:15:40
